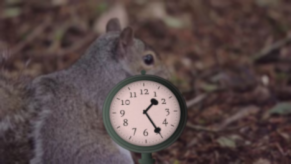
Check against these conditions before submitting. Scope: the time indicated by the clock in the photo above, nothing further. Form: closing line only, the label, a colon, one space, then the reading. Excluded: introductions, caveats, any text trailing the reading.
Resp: 1:25
